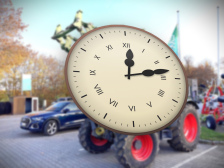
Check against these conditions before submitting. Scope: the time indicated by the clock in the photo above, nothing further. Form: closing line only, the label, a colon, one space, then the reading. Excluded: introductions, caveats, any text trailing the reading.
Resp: 12:13
